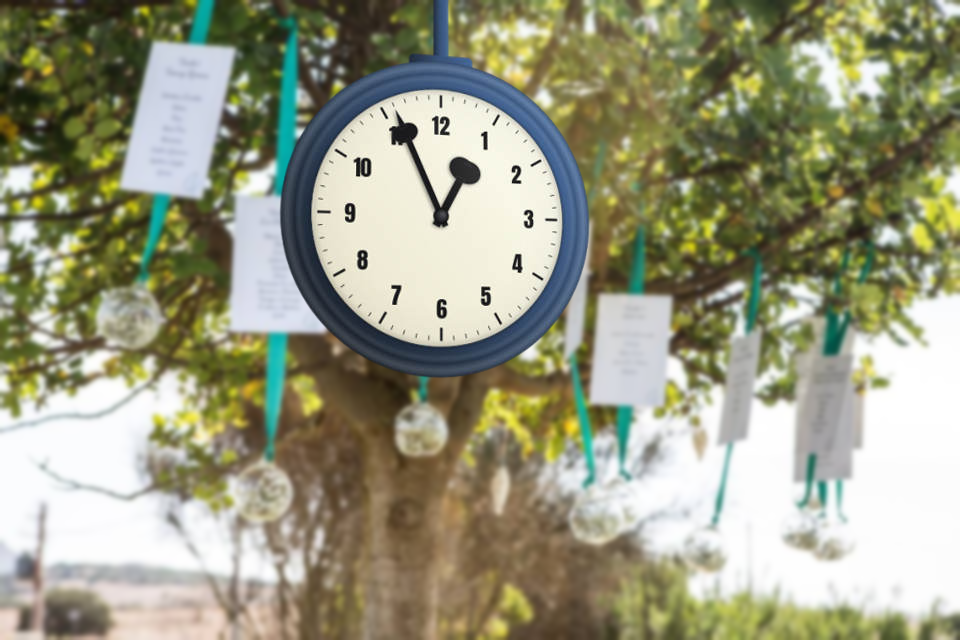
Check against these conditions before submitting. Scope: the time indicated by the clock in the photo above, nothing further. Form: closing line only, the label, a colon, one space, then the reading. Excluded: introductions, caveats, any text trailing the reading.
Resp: 12:56
